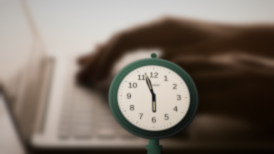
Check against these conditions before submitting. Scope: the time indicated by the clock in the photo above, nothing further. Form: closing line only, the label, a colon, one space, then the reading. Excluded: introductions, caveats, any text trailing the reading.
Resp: 5:57
